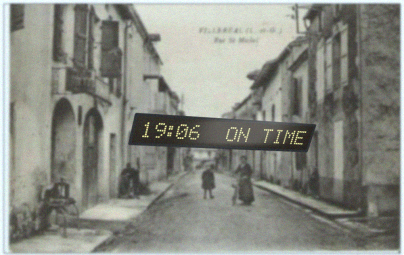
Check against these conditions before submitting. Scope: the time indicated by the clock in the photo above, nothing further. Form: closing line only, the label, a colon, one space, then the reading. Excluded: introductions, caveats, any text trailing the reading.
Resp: 19:06
